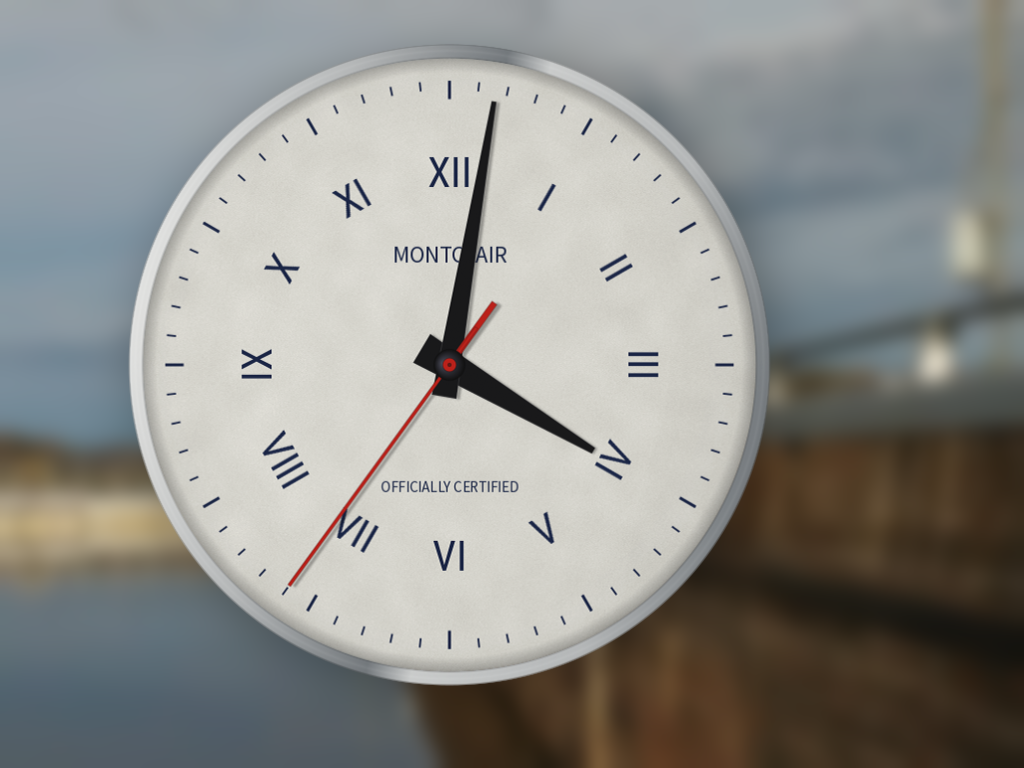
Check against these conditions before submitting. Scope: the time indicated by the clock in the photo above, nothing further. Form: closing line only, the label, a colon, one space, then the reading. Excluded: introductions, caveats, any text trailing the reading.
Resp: 4:01:36
